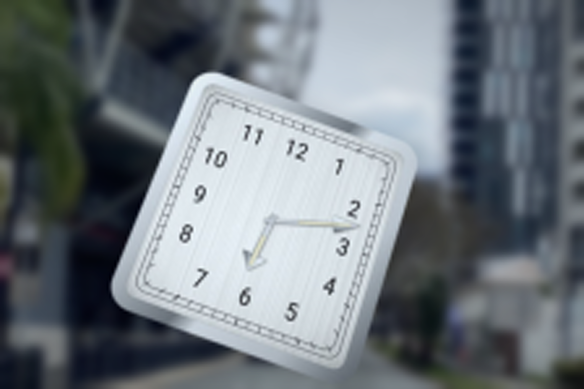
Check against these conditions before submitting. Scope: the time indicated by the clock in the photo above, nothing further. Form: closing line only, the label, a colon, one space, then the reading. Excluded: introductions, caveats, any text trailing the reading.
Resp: 6:12
